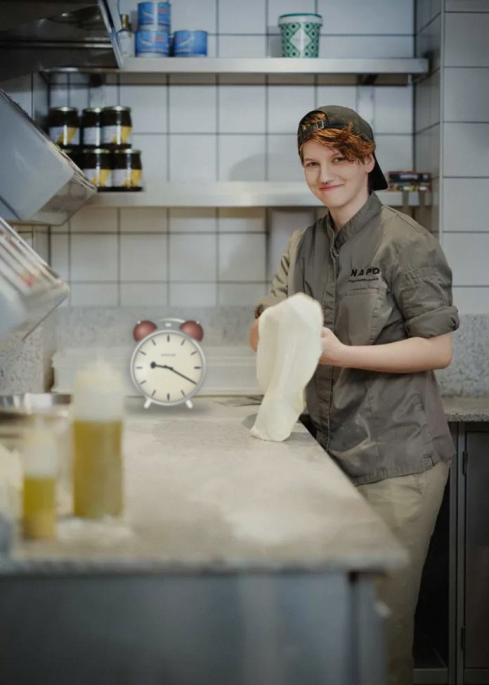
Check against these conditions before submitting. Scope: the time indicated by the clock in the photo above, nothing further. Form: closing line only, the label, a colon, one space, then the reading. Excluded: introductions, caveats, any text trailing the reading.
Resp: 9:20
